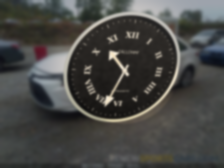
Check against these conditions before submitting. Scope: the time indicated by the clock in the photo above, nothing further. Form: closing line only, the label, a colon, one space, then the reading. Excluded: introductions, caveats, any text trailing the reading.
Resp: 10:33
